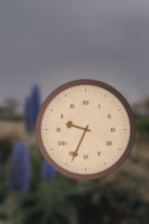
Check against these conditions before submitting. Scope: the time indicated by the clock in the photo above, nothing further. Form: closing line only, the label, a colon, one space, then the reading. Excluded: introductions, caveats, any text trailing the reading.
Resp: 9:34
